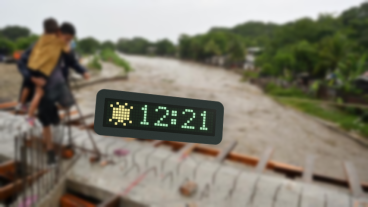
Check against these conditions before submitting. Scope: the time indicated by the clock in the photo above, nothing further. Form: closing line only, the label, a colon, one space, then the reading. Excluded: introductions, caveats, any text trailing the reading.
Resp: 12:21
